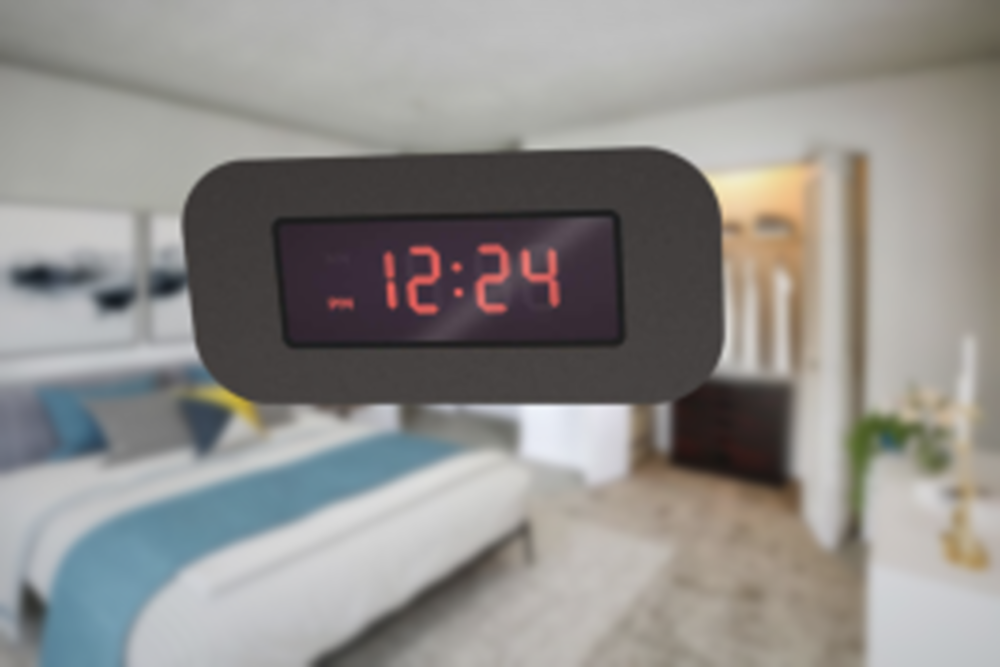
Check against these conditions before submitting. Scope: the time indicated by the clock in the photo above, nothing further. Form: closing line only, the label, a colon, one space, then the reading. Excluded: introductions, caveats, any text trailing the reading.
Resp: 12:24
